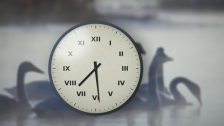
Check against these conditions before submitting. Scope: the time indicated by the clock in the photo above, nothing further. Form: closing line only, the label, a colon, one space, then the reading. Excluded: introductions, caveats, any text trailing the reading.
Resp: 7:29
